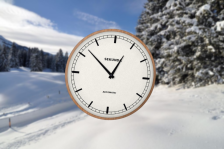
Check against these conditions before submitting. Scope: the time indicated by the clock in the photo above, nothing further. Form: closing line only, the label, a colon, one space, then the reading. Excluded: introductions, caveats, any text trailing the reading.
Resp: 12:52
